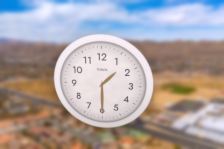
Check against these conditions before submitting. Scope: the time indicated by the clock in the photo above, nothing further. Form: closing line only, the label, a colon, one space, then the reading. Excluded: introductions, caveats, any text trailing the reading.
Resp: 1:30
